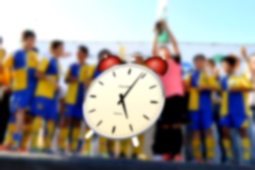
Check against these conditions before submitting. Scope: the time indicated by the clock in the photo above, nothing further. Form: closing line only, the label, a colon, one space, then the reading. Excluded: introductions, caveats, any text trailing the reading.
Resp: 5:04
